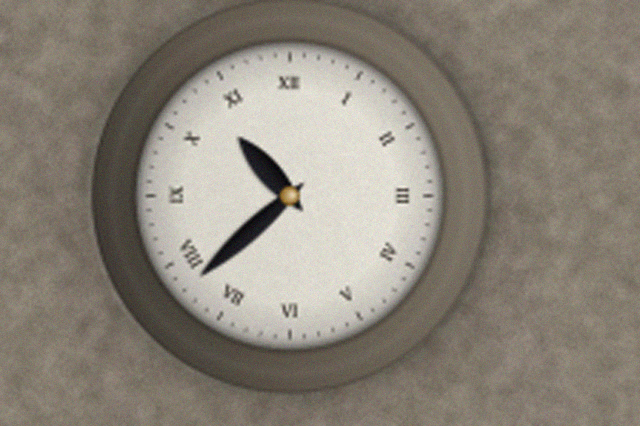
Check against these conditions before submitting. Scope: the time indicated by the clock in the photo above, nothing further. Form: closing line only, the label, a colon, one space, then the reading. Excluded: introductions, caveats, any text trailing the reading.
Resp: 10:38
